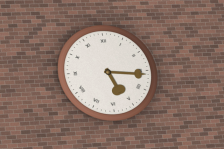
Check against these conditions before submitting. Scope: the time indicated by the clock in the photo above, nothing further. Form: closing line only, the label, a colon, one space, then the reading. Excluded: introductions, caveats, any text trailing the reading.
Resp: 5:16
